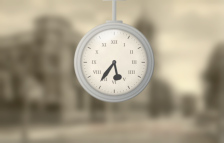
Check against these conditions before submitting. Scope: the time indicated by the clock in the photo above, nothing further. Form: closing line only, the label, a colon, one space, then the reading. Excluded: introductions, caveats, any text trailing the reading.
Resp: 5:36
